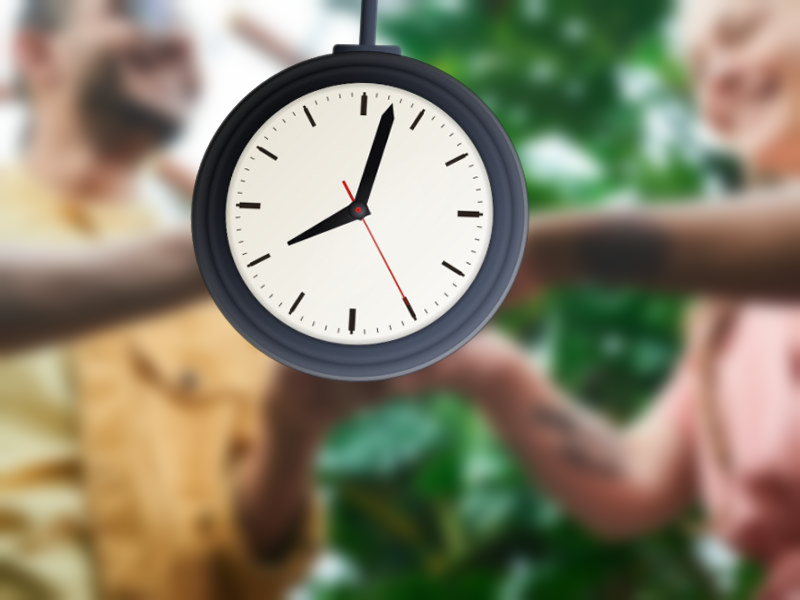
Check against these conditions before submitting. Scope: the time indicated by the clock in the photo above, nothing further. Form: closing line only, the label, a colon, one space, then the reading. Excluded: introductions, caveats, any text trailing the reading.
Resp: 8:02:25
